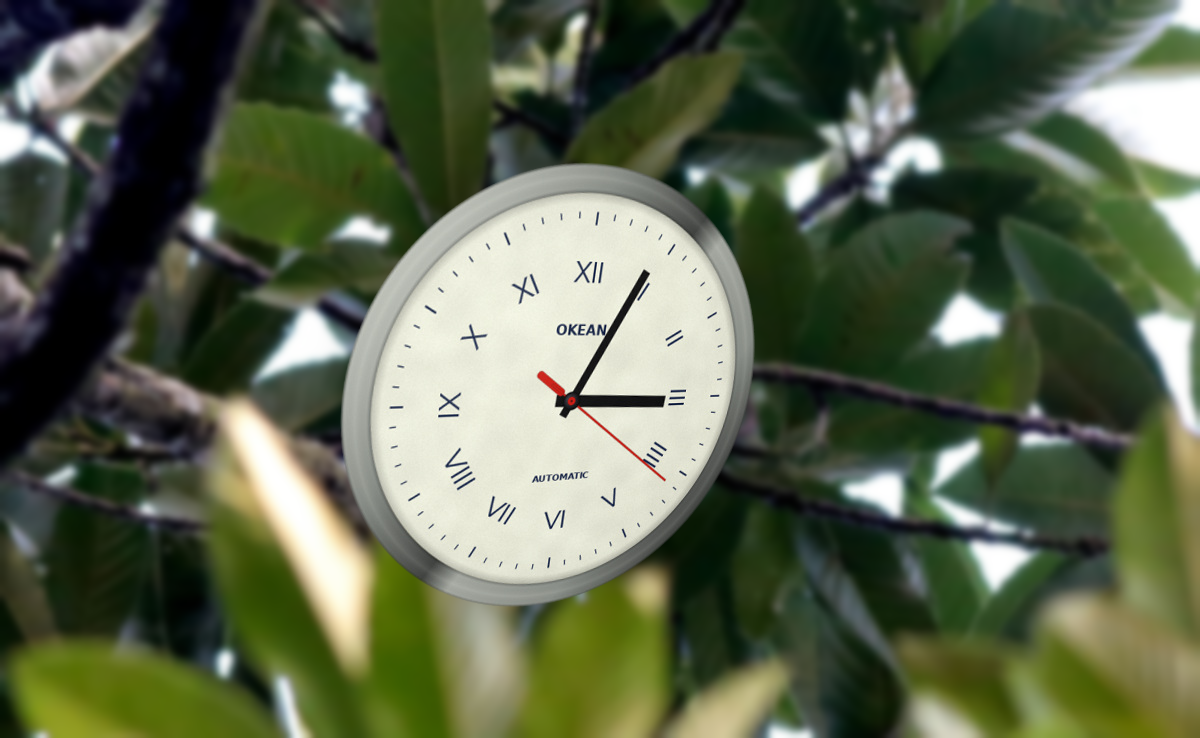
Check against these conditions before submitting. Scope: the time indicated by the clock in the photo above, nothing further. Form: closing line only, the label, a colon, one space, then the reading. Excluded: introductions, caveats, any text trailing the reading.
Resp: 3:04:21
